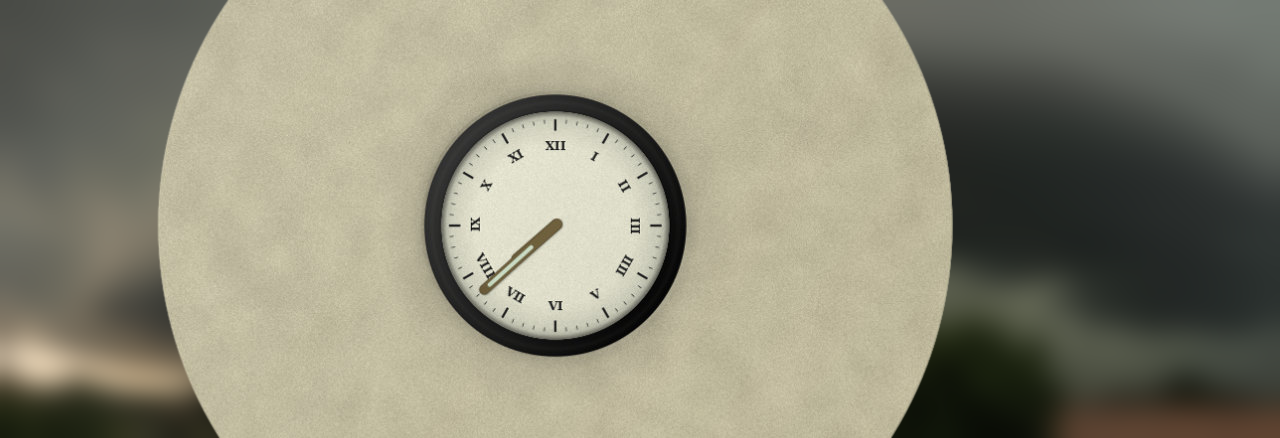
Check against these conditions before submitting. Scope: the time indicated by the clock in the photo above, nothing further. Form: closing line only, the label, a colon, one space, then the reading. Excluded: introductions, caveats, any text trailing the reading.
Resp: 7:38
